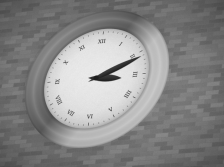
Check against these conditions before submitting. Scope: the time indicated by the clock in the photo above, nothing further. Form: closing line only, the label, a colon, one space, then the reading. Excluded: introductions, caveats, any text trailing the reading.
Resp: 3:11
